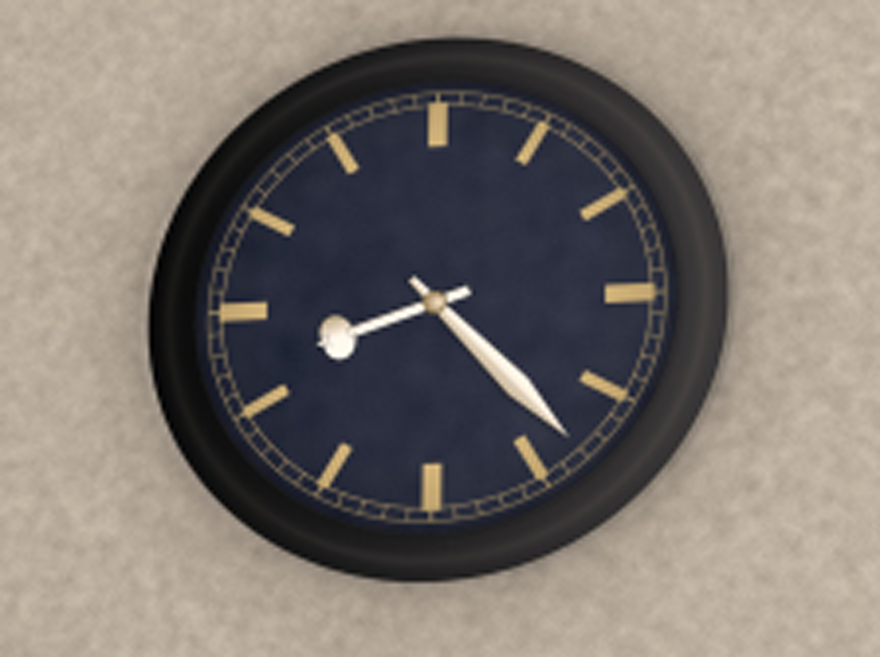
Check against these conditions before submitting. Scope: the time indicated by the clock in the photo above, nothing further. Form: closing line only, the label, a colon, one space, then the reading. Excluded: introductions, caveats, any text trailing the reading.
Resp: 8:23
